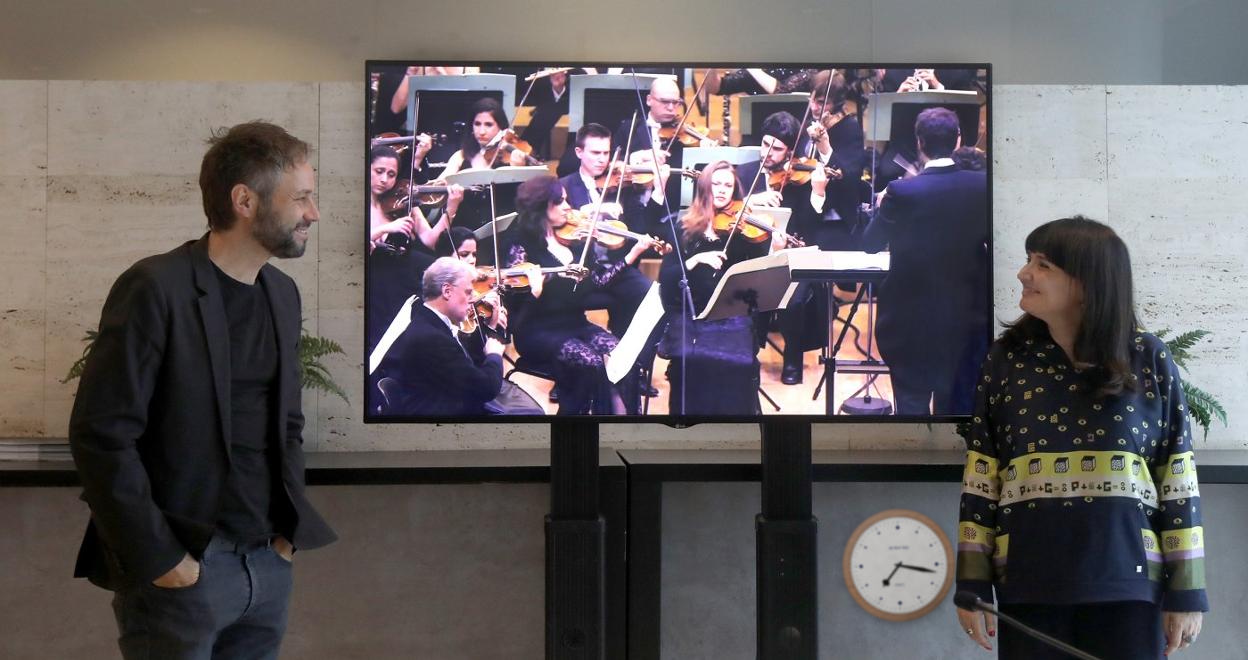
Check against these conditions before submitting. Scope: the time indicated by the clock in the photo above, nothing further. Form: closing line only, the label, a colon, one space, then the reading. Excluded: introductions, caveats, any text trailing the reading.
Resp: 7:17
